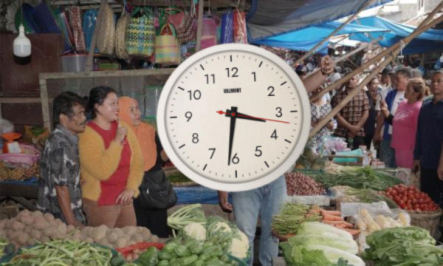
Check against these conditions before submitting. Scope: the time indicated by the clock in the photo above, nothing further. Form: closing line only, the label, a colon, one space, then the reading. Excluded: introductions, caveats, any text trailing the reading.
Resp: 3:31:17
